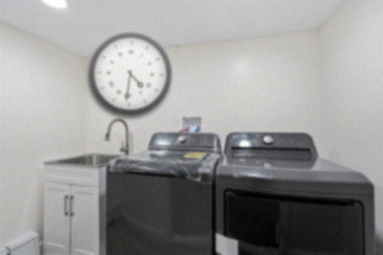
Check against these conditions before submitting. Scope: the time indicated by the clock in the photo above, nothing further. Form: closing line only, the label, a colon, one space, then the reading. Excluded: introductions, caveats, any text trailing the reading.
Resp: 4:31
